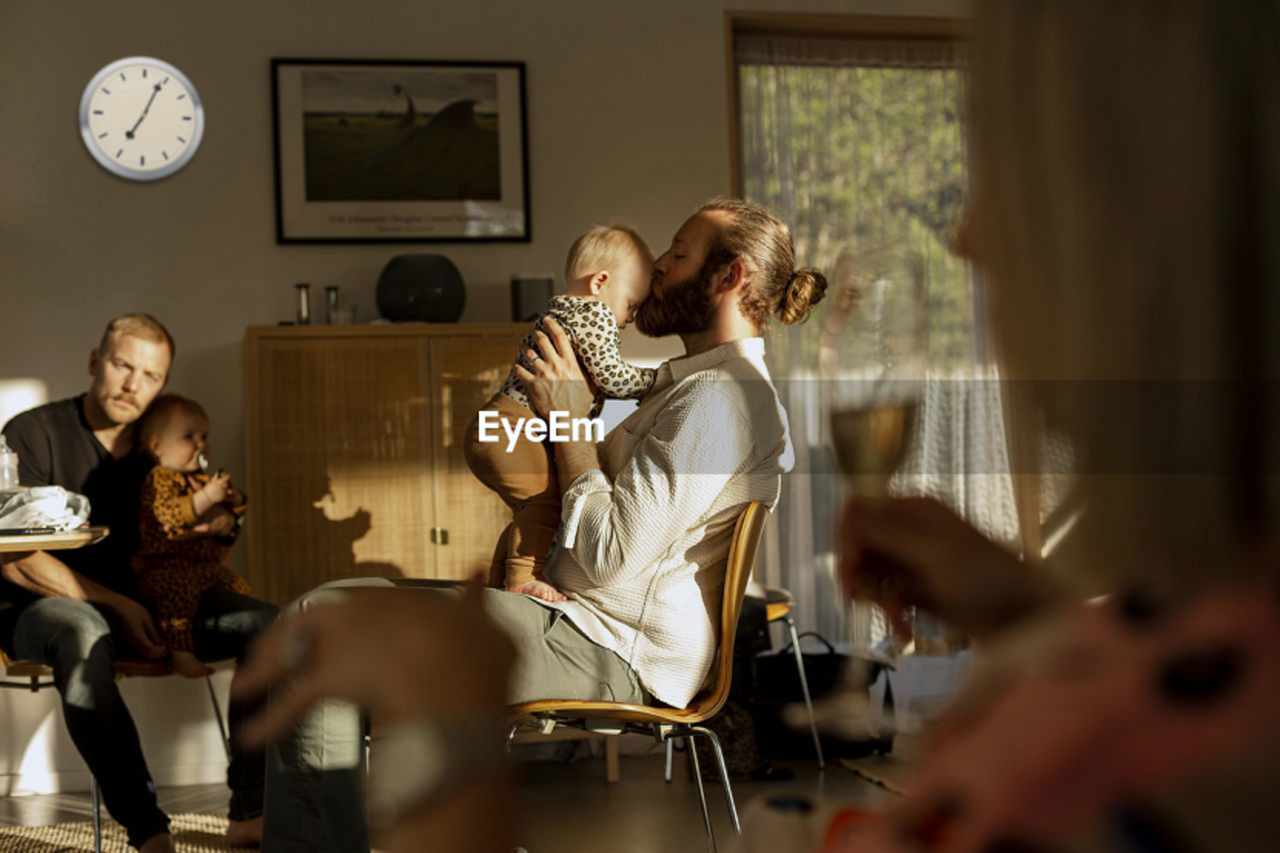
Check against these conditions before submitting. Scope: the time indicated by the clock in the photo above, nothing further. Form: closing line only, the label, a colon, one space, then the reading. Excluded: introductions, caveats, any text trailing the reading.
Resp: 7:04
